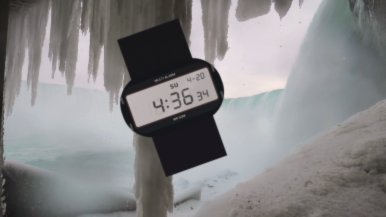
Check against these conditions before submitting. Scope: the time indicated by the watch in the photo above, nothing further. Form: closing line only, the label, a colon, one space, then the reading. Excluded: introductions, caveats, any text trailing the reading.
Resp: 4:36
